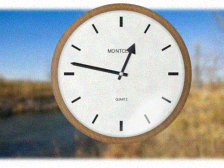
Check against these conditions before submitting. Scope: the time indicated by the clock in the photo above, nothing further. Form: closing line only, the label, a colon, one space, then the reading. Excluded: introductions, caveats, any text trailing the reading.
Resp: 12:47
